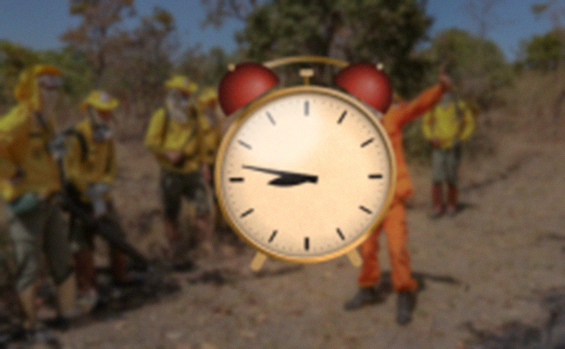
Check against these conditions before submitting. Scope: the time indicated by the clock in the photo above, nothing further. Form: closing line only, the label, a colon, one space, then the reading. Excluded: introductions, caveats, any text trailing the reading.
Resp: 8:47
